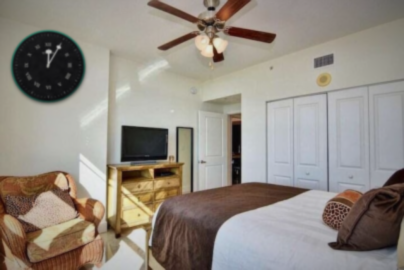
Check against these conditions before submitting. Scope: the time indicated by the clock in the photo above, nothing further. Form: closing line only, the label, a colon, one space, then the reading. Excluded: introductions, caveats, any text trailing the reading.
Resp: 12:05
